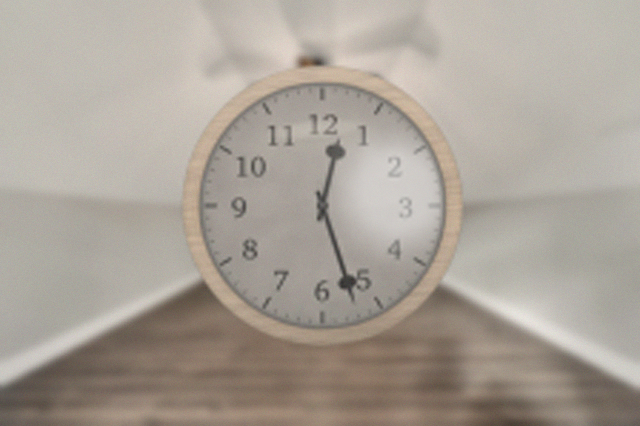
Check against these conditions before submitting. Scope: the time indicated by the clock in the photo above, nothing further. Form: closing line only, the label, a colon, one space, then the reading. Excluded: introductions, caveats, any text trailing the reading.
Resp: 12:27
